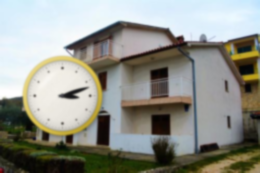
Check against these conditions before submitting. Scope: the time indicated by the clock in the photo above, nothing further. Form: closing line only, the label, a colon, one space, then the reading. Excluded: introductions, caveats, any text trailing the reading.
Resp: 3:12
